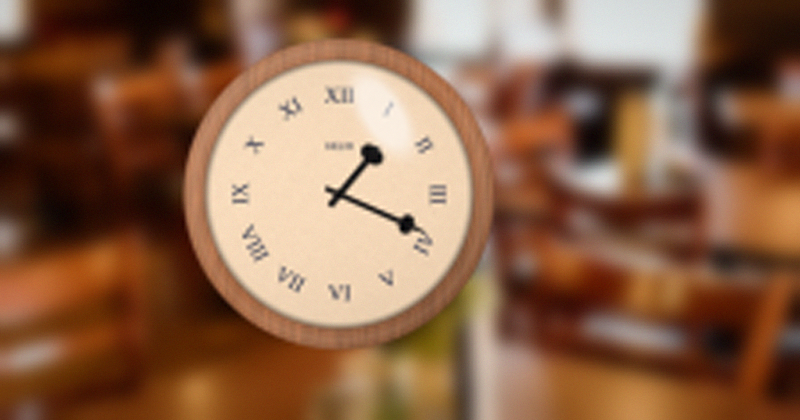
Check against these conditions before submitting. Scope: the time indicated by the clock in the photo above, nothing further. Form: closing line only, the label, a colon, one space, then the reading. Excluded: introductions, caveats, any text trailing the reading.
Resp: 1:19
